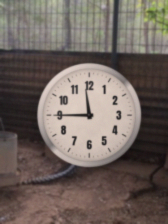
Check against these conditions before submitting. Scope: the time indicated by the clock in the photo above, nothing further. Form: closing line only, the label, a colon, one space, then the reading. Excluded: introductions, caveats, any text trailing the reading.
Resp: 11:45
